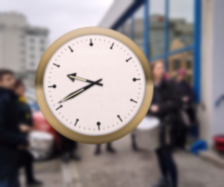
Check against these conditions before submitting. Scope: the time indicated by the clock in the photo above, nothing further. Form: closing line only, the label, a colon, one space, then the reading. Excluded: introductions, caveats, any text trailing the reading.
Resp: 9:41
